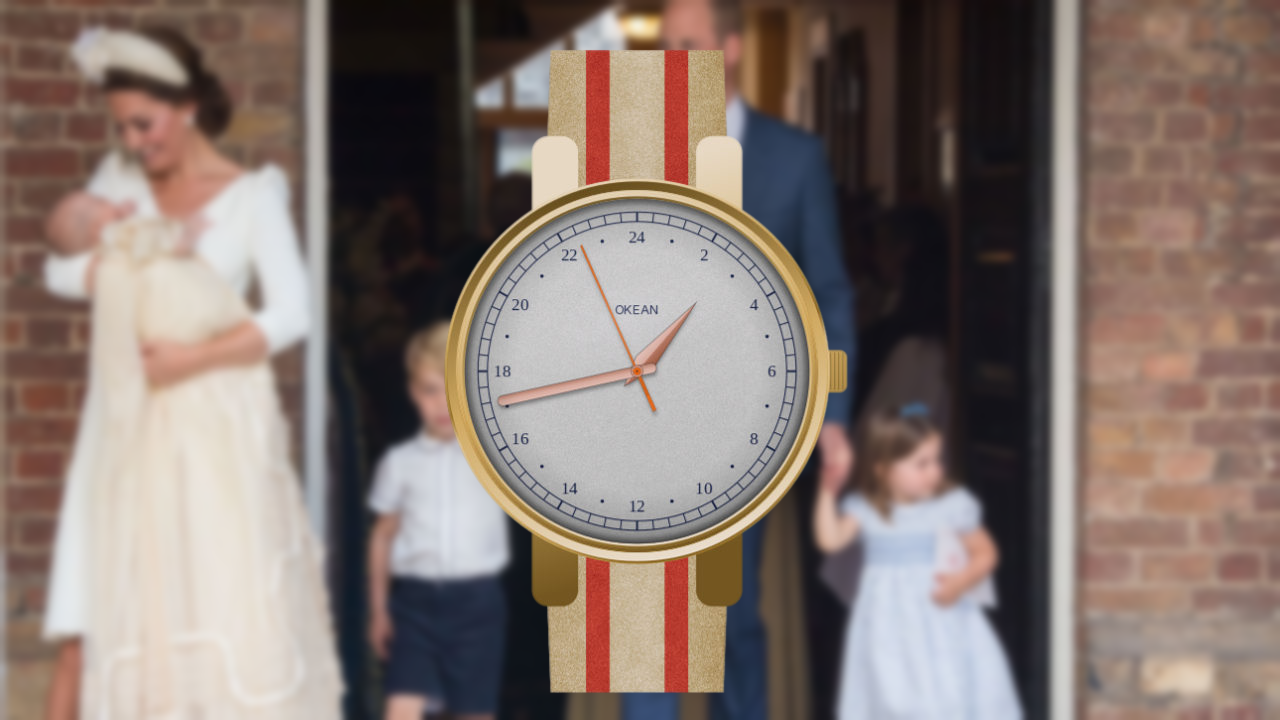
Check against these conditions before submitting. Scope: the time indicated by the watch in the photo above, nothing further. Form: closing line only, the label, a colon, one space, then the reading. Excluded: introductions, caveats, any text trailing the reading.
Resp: 2:42:56
